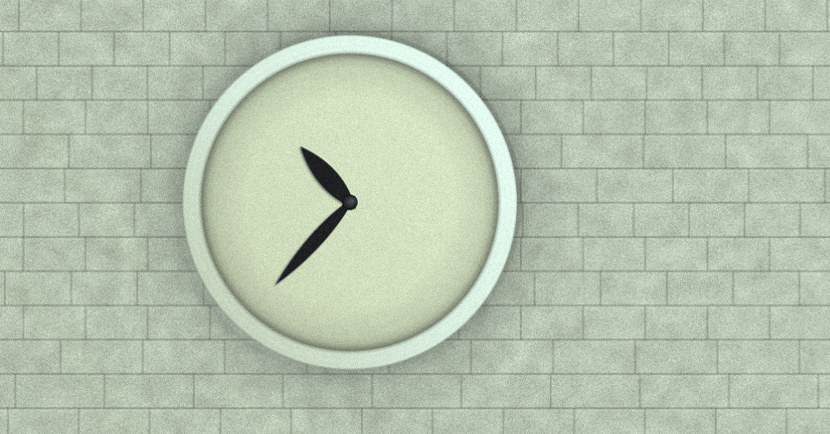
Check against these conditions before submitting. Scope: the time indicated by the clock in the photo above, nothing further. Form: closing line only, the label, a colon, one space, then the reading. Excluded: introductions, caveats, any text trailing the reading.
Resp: 10:37
